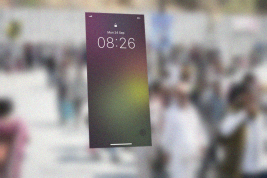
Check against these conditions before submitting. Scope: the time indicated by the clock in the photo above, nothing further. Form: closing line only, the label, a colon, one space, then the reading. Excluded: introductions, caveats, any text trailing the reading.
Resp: 8:26
